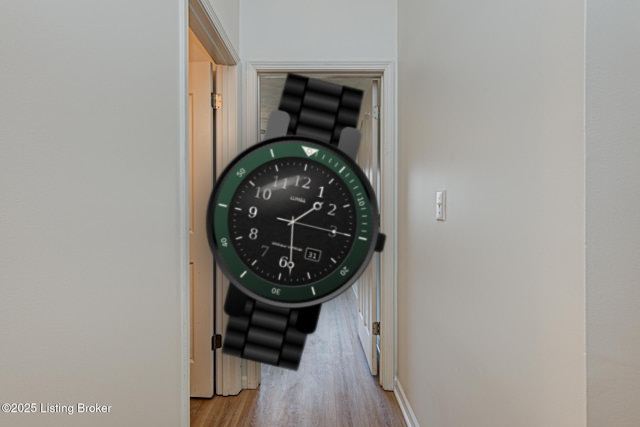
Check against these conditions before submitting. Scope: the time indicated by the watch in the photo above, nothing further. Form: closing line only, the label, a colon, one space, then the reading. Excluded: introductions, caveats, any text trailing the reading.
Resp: 1:28:15
